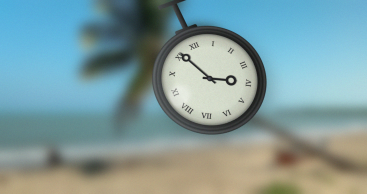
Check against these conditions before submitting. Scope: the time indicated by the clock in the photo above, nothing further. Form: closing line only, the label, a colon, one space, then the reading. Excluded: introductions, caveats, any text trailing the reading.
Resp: 3:56
